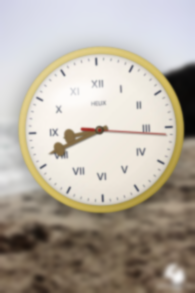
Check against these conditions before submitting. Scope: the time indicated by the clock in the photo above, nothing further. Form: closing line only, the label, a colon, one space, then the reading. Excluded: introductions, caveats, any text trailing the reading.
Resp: 8:41:16
